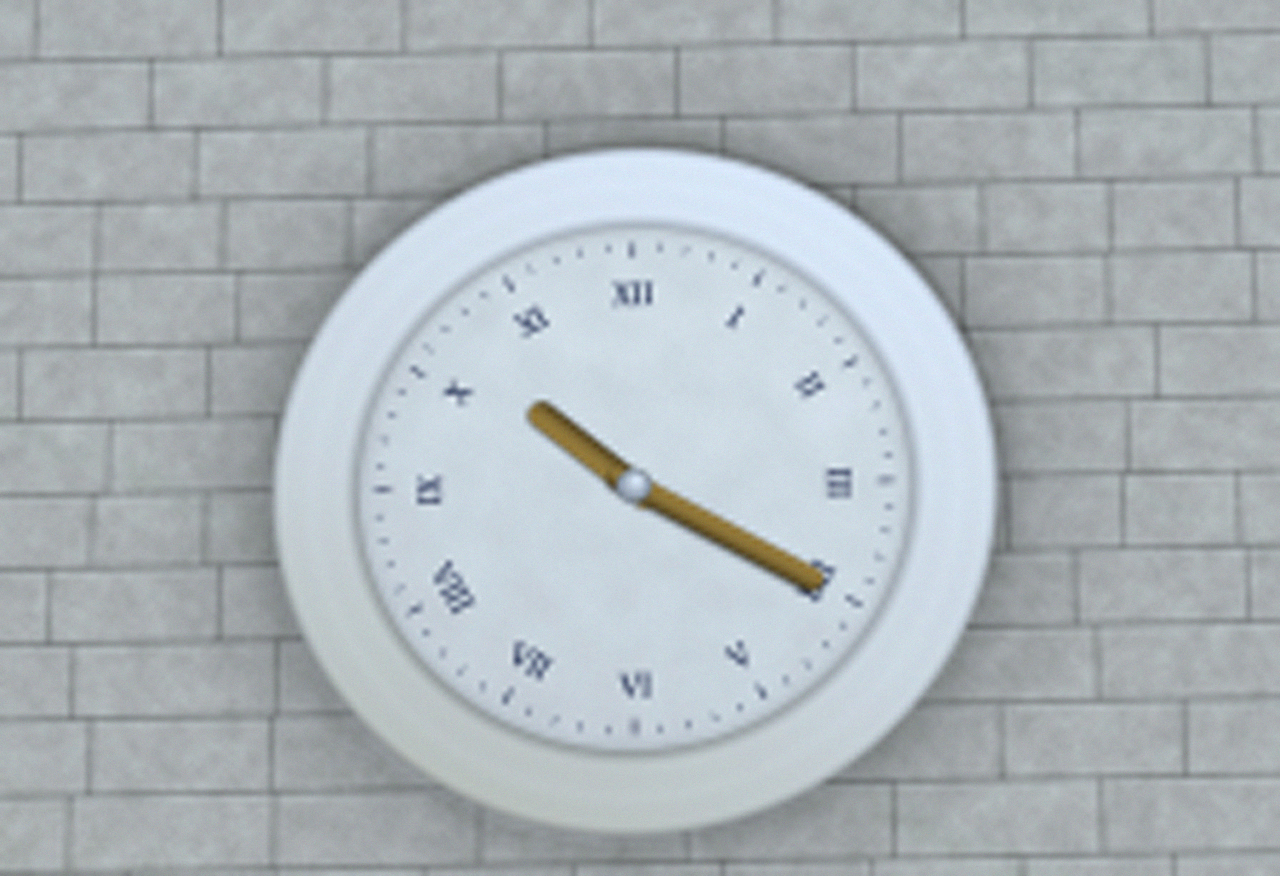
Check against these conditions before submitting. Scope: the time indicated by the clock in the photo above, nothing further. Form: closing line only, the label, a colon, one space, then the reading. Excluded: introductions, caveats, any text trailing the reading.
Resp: 10:20
